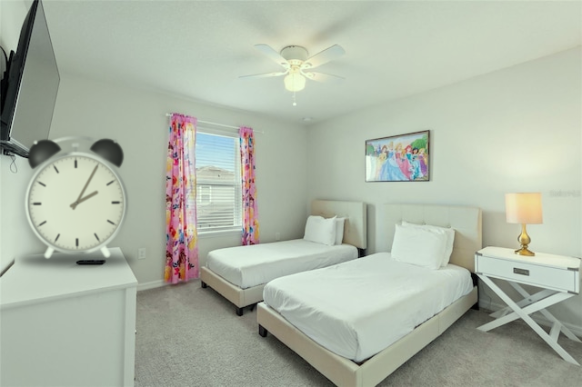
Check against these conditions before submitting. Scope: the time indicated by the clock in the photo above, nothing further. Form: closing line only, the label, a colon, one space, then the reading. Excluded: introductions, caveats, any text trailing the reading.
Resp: 2:05
